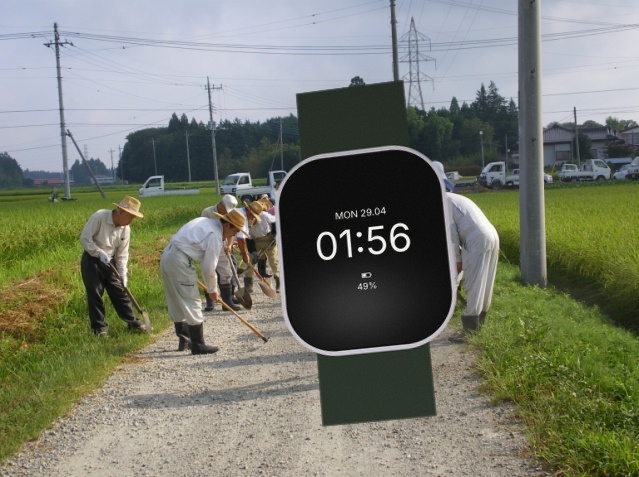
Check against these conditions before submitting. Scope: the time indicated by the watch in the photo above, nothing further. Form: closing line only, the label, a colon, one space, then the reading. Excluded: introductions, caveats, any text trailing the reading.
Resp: 1:56
